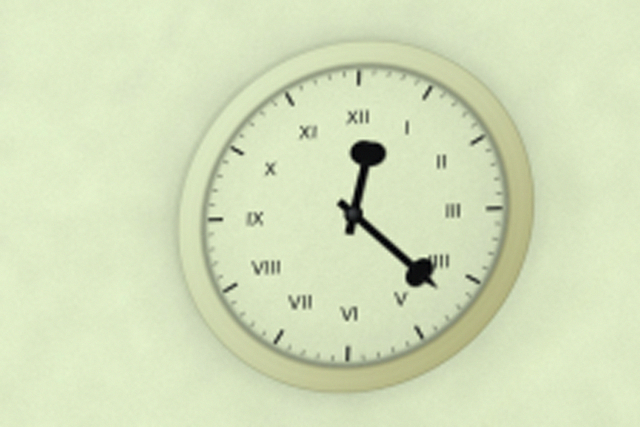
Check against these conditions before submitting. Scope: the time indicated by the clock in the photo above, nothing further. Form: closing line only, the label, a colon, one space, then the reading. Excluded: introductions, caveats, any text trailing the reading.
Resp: 12:22
